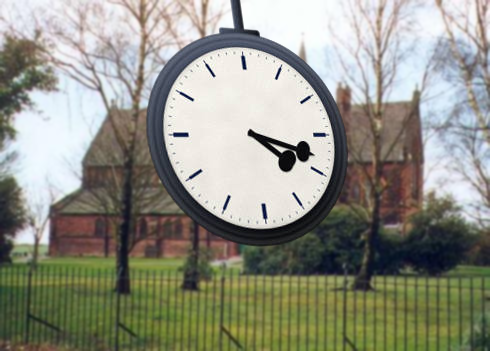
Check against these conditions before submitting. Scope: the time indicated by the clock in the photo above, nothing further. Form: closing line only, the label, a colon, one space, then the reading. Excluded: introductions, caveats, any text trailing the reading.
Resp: 4:18
